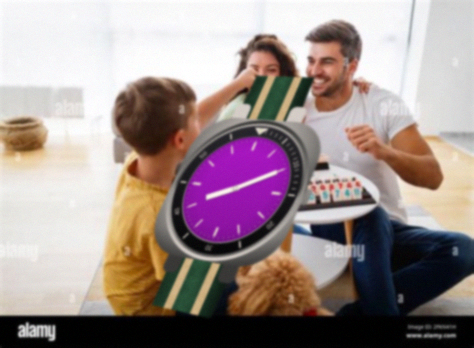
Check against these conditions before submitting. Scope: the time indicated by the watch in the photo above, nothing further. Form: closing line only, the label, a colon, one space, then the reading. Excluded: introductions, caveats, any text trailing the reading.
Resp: 8:10
